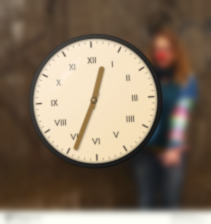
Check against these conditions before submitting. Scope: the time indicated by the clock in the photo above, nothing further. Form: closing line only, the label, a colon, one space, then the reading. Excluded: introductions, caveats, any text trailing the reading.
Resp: 12:34
